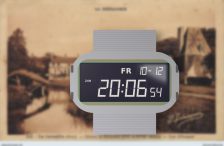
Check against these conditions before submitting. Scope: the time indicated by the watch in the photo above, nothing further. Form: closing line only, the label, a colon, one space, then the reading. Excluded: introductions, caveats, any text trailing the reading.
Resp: 20:06:54
